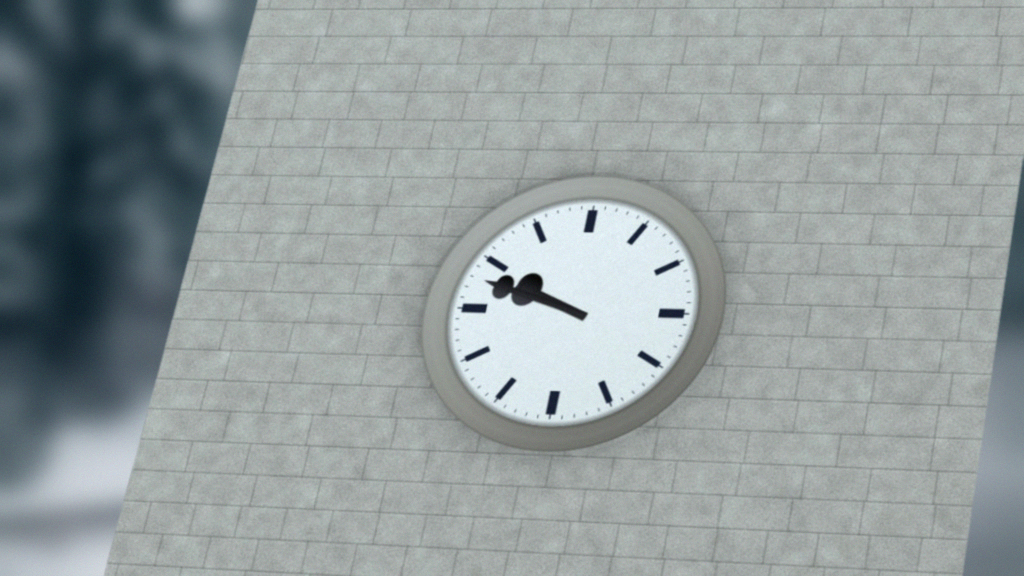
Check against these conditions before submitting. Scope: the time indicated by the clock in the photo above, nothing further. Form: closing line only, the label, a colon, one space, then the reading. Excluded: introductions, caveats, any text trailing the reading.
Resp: 9:48
